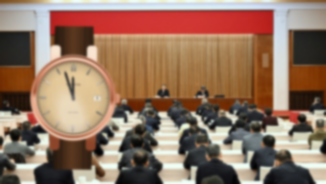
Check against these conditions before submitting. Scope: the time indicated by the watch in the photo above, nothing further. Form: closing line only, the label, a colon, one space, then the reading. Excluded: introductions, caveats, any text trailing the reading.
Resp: 11:57
